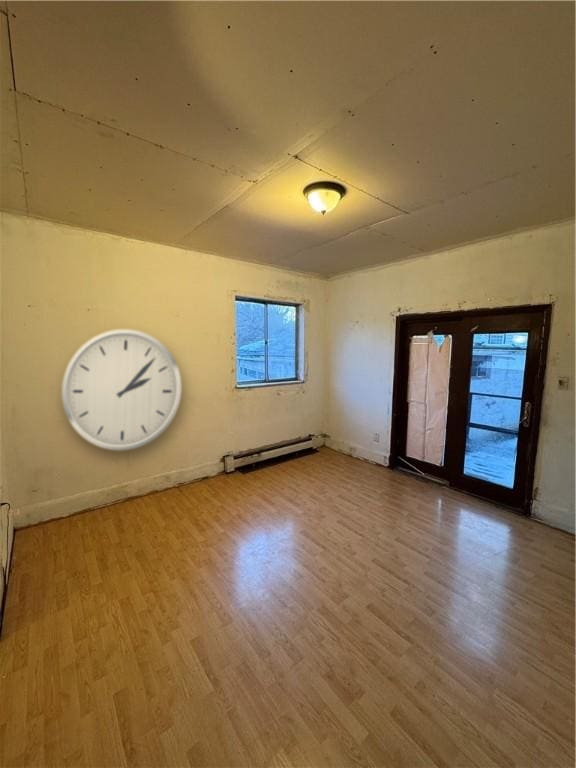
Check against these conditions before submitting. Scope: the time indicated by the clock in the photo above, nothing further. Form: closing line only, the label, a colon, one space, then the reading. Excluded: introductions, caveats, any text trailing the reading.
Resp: 2:07
